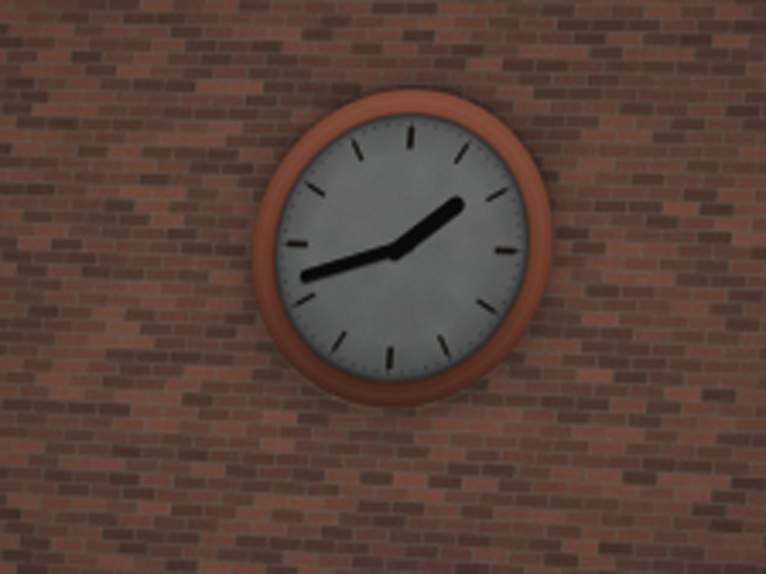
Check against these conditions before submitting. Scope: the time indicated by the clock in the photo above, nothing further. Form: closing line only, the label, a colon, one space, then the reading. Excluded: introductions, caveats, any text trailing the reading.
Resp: 1:42
